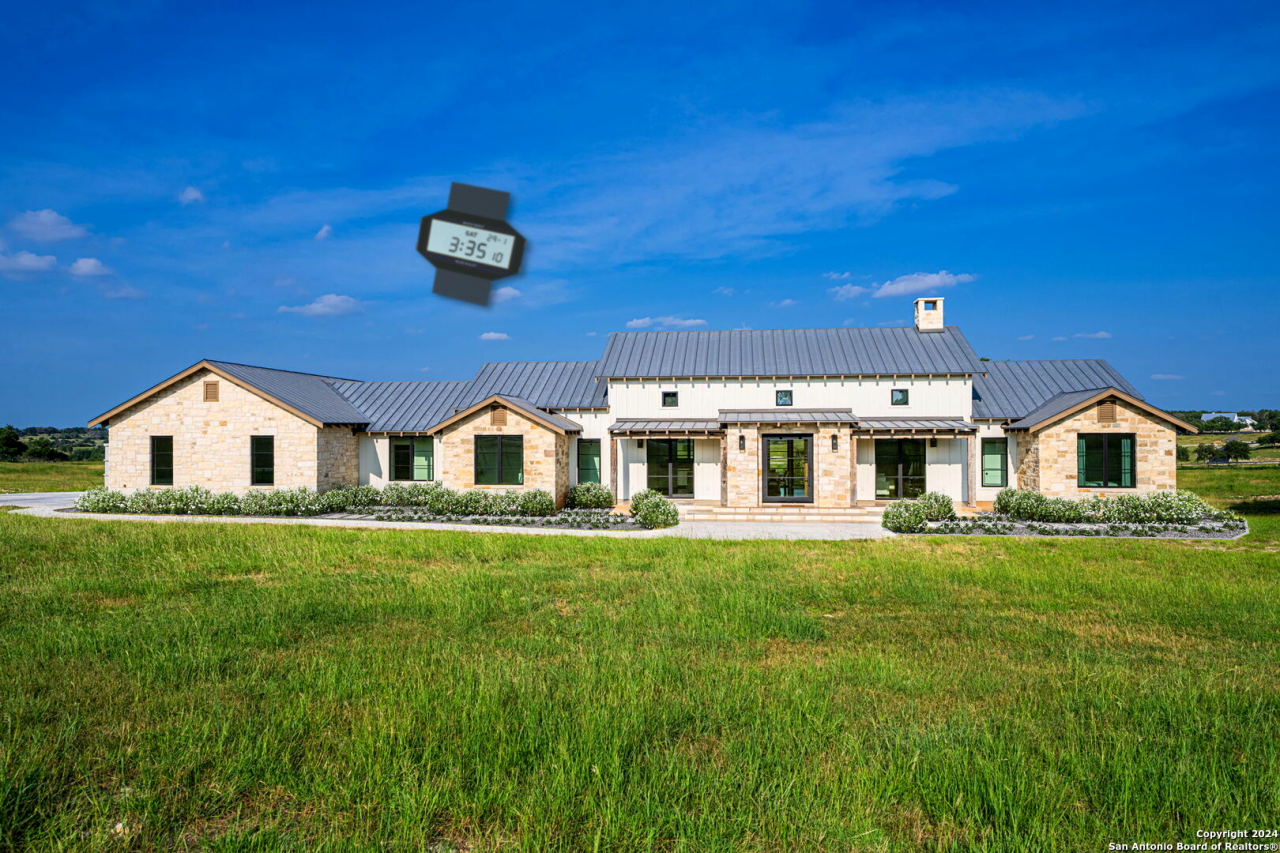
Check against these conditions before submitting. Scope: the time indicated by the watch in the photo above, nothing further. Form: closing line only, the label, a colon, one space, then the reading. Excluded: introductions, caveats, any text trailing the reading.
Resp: 3:35
